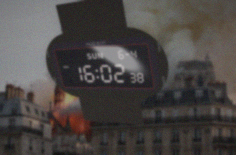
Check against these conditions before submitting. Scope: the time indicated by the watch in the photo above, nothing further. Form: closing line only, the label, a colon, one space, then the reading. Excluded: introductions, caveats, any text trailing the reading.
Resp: 16:02
